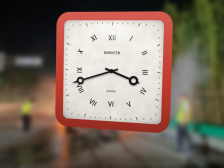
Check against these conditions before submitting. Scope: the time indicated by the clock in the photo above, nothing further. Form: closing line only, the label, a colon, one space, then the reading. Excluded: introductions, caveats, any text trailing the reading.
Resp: 3:42
